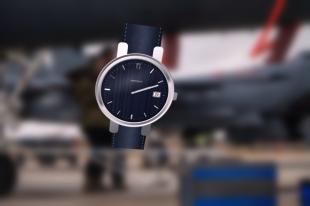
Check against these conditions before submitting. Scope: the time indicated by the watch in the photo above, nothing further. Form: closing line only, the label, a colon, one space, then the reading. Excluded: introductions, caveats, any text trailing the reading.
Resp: 2:11
